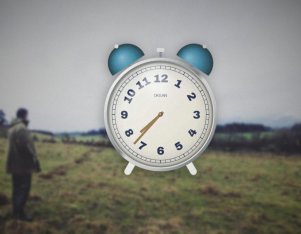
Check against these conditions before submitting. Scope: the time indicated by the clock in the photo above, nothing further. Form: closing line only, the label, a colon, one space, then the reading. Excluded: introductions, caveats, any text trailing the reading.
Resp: 7:37
